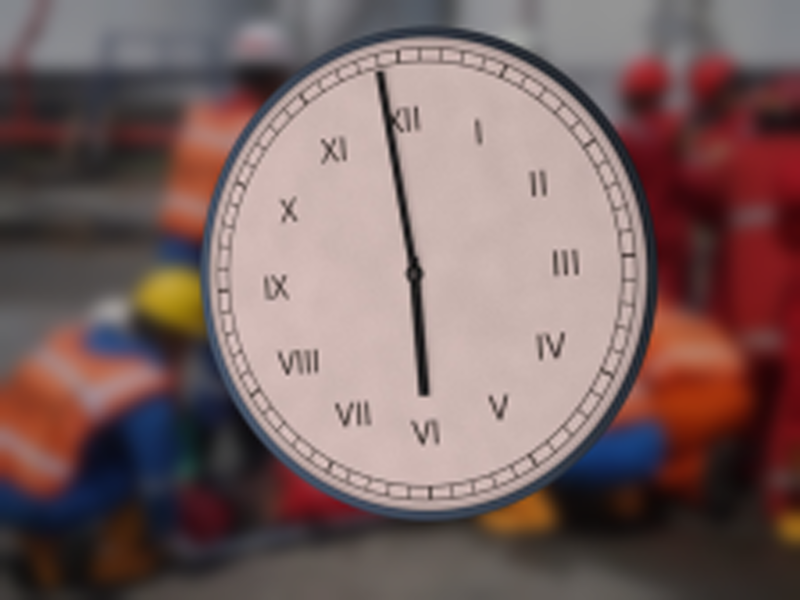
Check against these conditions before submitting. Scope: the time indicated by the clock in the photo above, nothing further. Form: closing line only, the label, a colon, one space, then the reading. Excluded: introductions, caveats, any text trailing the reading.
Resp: 5:59
